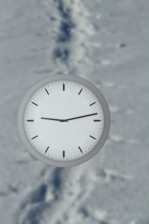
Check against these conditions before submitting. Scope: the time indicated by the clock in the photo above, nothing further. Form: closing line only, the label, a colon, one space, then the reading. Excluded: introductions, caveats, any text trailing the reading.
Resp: 9:13
